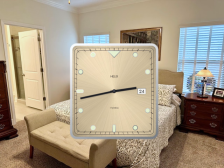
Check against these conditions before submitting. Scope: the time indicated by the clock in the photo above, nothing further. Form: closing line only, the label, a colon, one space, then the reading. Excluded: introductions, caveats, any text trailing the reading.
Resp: 2:43
